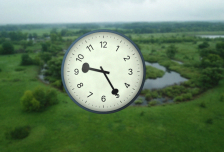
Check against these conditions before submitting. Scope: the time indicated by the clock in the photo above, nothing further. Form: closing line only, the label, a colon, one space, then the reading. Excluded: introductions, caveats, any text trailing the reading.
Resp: 9:25
